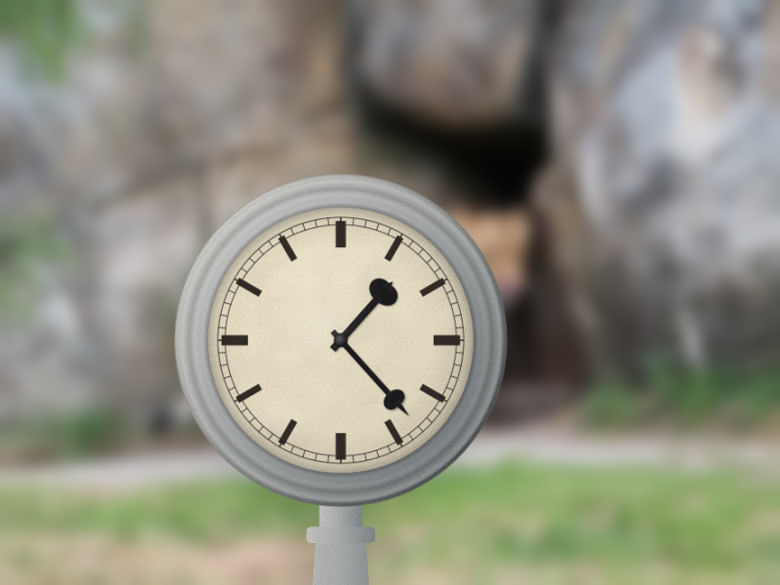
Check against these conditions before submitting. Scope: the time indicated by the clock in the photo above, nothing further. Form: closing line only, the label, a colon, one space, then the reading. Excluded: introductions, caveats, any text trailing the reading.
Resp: 1:23
